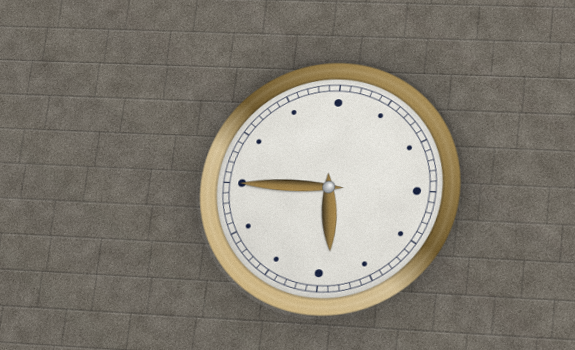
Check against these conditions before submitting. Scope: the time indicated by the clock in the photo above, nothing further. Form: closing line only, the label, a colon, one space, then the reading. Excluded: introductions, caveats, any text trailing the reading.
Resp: 5:45
